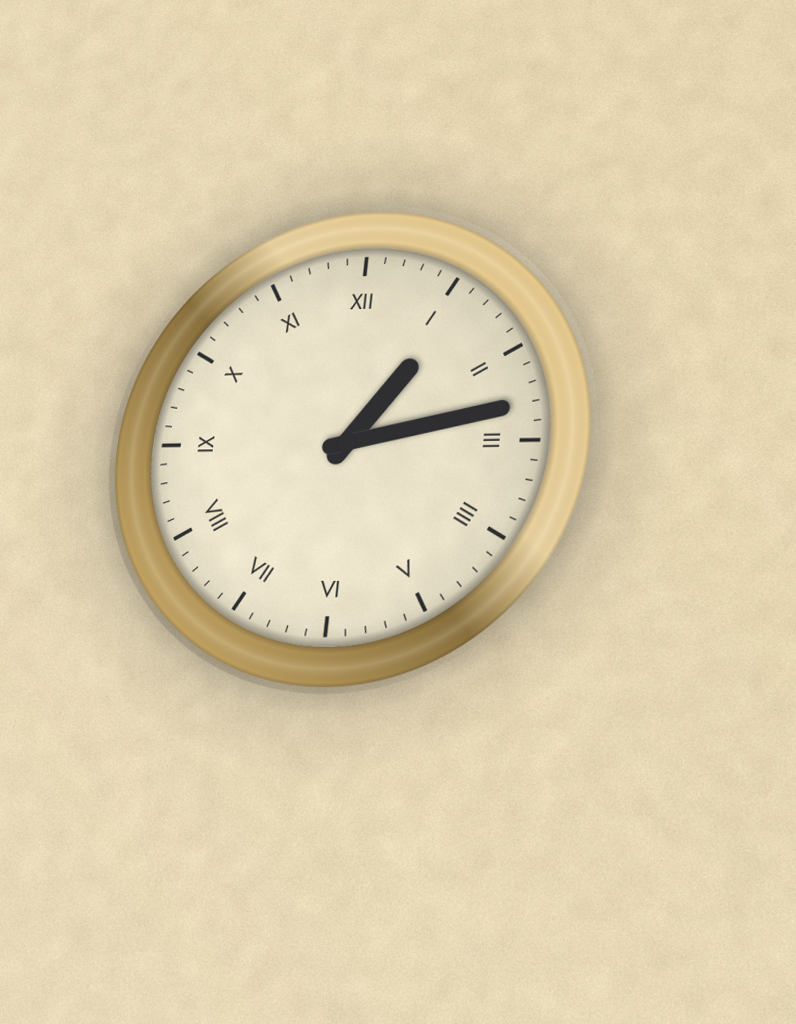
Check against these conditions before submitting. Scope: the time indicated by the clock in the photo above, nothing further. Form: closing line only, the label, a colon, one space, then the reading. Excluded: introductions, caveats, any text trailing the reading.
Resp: 1:13
